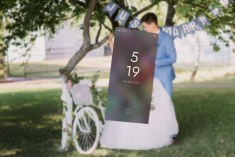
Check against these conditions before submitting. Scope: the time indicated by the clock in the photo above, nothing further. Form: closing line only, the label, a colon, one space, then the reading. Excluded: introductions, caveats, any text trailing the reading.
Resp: 5:19
